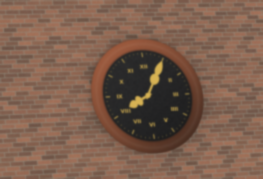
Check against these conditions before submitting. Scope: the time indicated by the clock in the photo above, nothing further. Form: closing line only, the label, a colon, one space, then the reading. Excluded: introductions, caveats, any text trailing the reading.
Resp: 8:05
